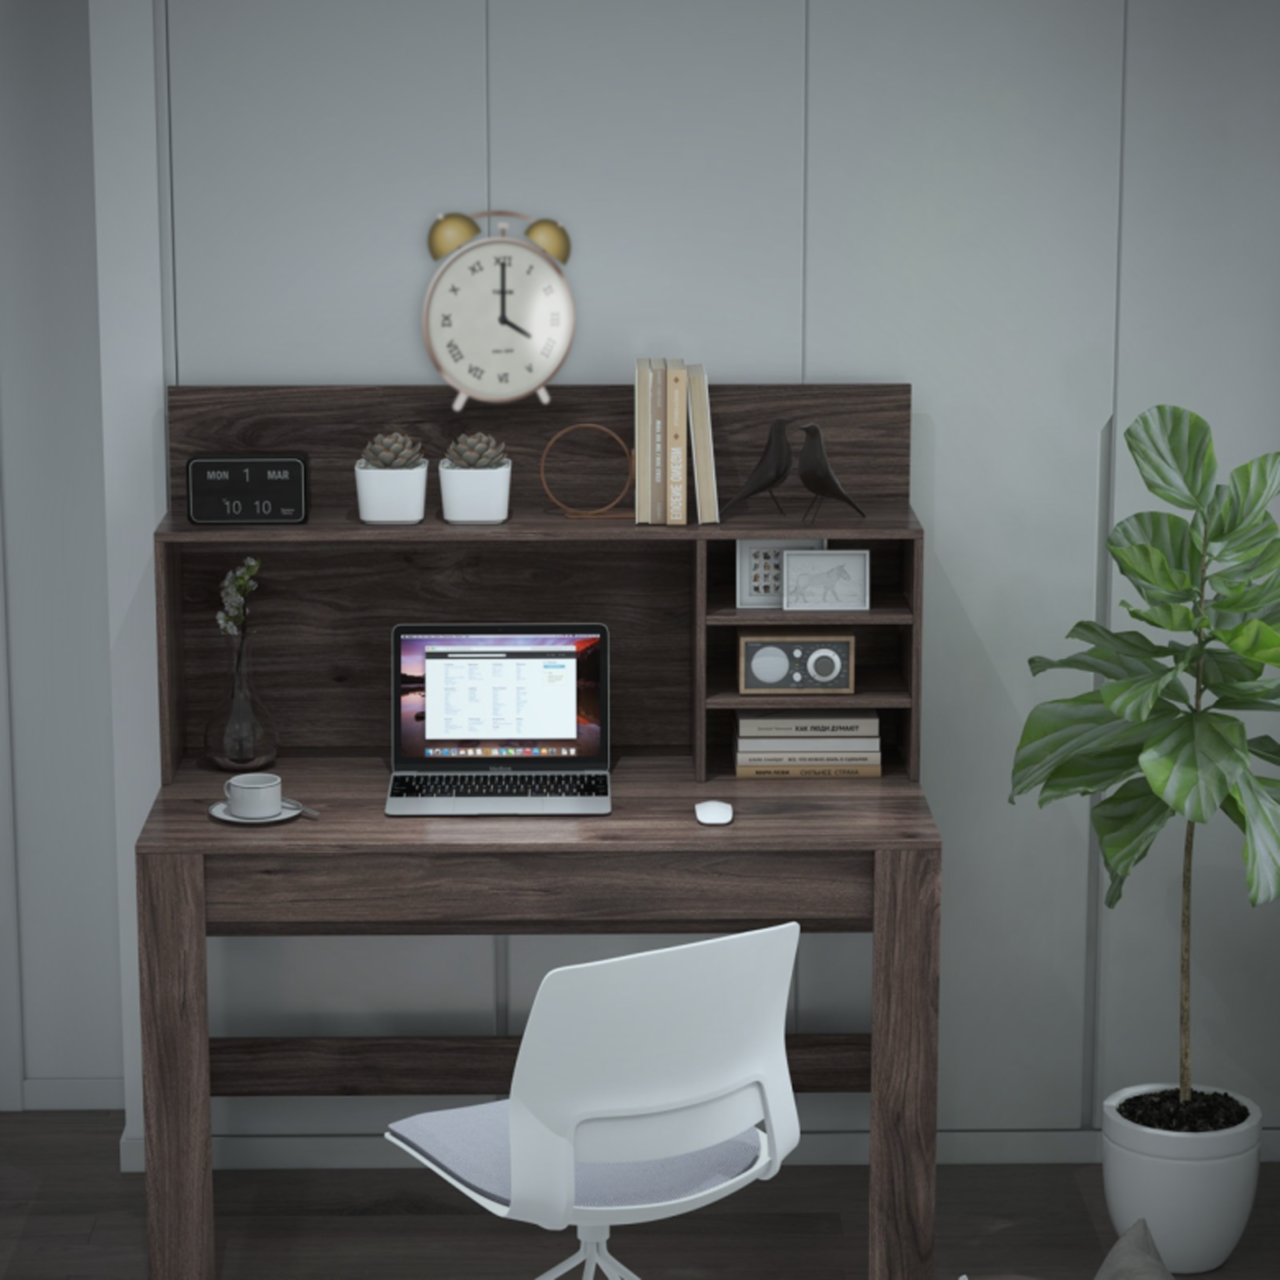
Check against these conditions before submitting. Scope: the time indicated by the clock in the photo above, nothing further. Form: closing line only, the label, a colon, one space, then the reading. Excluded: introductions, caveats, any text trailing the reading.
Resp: 4:00
